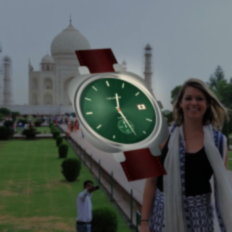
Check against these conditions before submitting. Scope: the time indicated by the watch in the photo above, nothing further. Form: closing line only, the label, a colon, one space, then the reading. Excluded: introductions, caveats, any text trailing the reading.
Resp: 12:28
